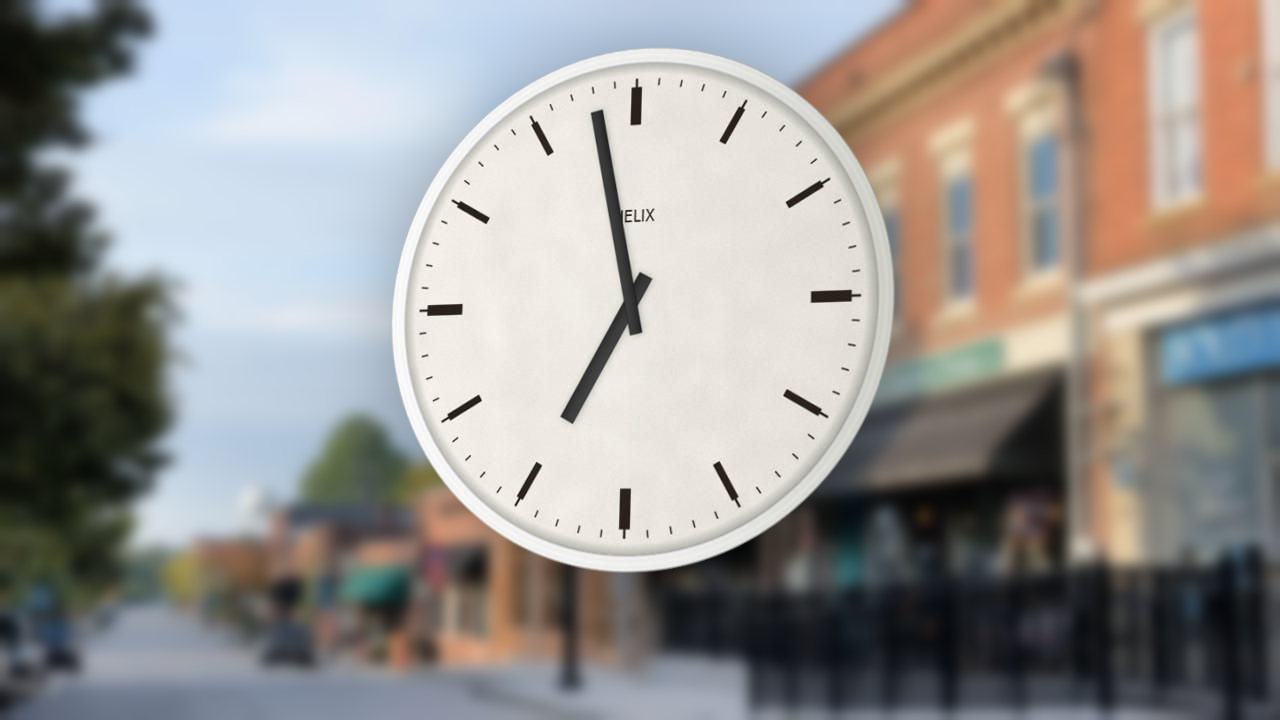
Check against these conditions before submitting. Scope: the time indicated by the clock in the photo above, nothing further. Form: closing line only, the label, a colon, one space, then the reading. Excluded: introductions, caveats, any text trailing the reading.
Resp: 6:58
